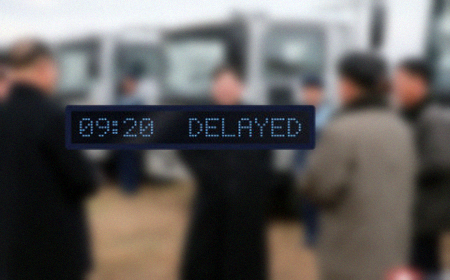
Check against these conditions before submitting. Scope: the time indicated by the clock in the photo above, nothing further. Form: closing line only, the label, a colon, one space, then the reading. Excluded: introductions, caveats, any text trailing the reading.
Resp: 9:20
